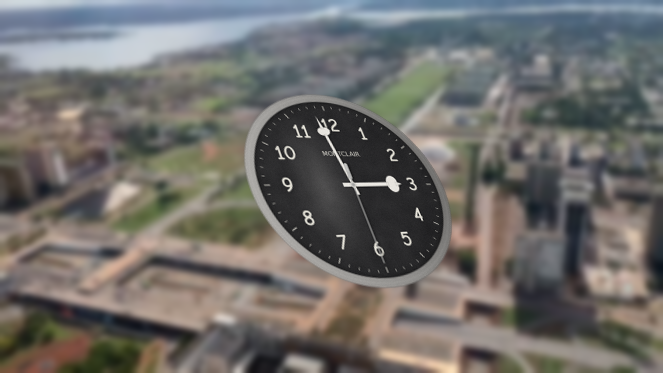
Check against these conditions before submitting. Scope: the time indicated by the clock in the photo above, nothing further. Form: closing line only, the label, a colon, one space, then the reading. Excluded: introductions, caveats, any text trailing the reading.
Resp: 2:58:30
